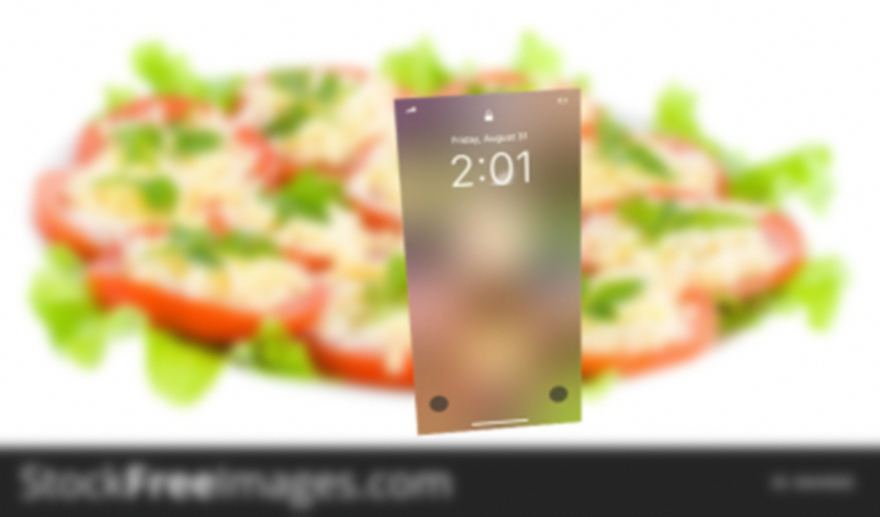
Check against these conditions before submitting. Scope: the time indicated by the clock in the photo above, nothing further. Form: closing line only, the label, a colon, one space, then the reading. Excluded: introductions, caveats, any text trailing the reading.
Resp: 2:01
